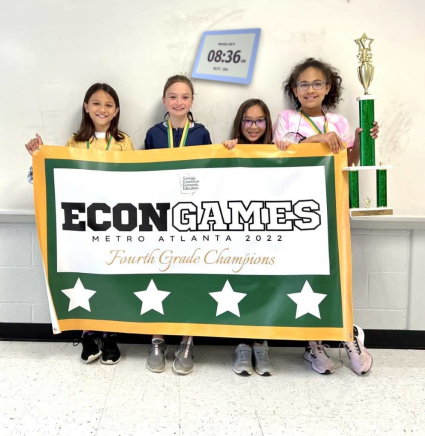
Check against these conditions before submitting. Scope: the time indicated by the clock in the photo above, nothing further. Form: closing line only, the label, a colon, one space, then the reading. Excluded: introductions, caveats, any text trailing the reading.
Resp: 8:36
